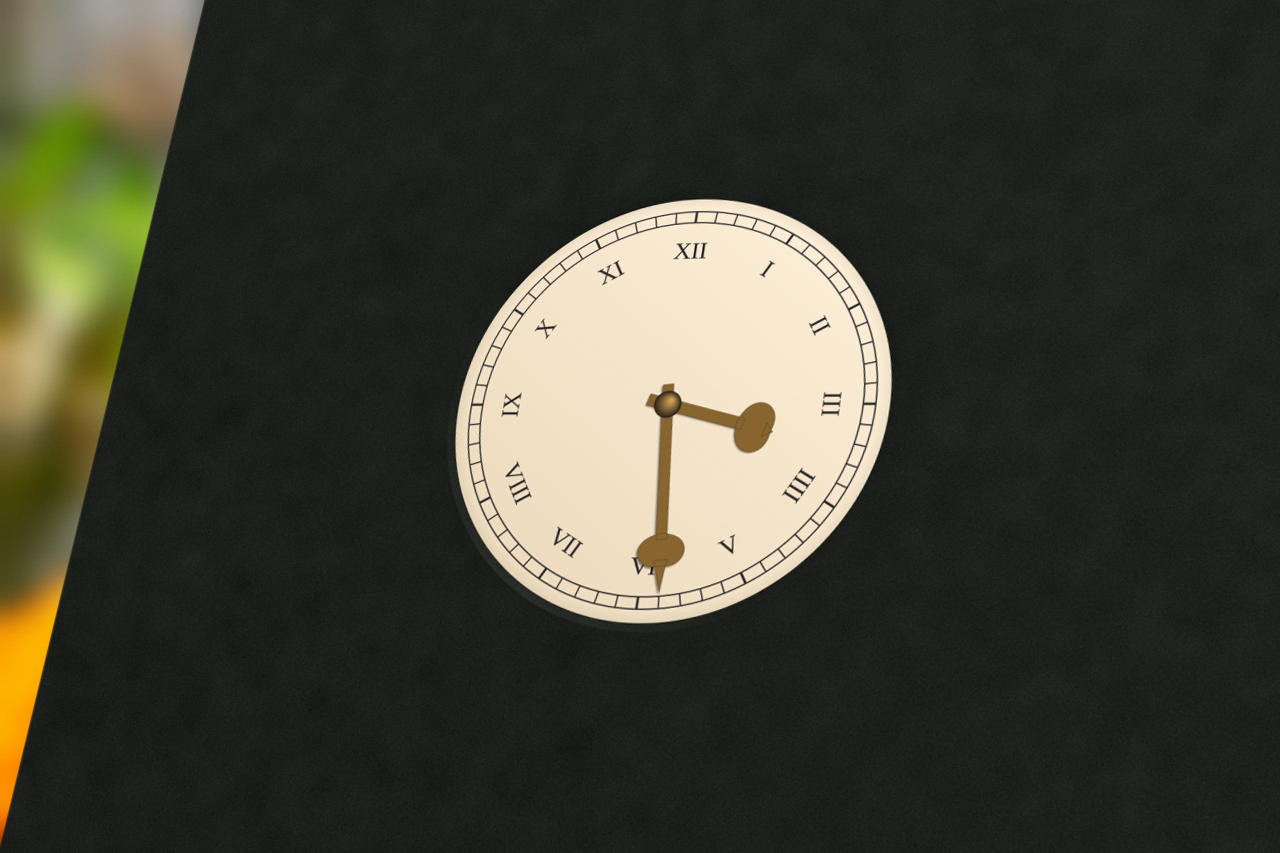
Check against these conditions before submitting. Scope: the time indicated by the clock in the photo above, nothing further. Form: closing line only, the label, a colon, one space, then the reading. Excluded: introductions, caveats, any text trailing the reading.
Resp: 3:29
